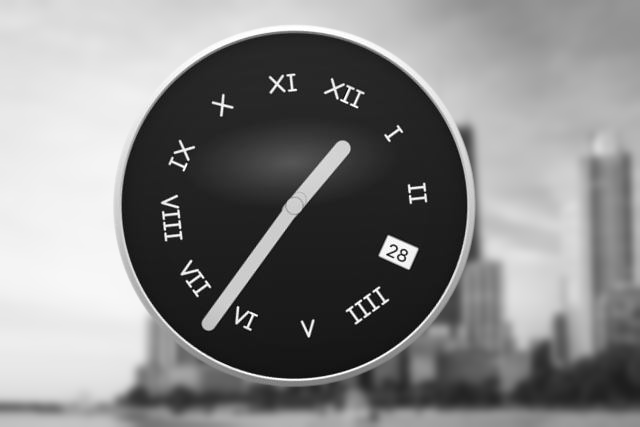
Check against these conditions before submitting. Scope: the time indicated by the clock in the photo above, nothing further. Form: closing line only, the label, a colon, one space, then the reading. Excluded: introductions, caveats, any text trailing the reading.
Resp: 12:32
